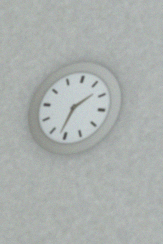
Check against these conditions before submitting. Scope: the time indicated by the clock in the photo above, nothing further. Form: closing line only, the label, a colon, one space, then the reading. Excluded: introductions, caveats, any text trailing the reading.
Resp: 1:32
